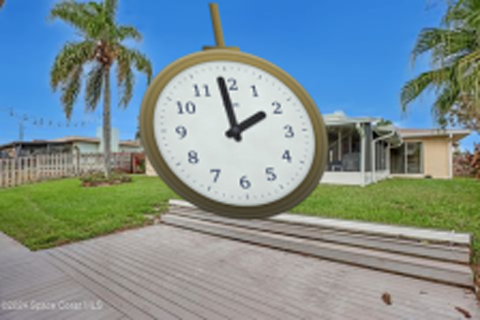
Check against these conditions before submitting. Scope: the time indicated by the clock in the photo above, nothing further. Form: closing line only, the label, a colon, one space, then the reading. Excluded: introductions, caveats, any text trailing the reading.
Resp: 1:59
